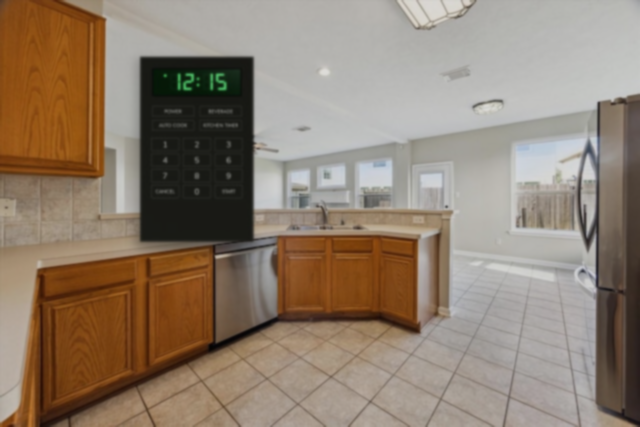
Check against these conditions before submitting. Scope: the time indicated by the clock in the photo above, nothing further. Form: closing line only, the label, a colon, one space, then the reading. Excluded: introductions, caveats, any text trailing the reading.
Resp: 12:15
